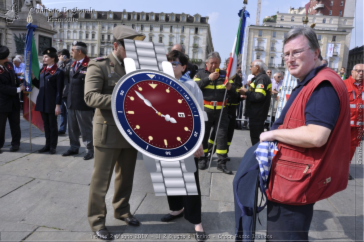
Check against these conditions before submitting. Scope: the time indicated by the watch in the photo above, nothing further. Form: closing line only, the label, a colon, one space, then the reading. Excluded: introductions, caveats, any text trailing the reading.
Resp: 3:53
